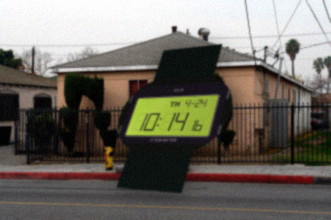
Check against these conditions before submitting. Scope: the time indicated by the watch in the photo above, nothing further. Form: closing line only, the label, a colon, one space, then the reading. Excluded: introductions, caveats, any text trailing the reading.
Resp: 10:14:16
